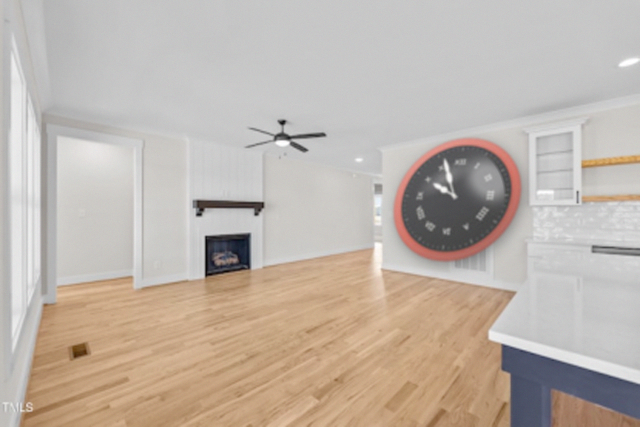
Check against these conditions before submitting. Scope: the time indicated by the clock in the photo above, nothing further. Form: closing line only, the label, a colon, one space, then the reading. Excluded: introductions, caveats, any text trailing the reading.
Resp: 9:56
